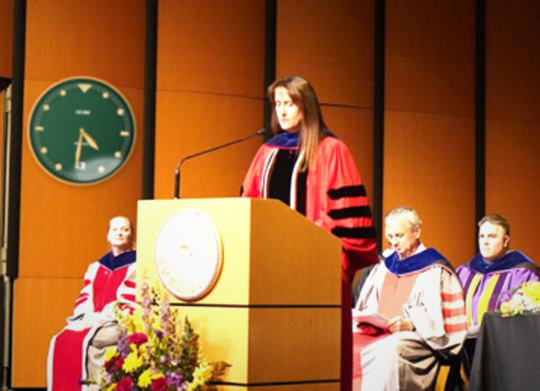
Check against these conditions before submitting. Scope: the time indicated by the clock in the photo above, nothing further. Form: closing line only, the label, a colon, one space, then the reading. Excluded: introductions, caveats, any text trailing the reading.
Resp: 4:31
